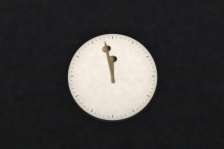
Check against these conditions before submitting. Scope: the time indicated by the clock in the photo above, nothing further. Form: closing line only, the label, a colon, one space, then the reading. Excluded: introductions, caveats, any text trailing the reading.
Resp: 11:58
